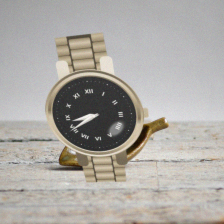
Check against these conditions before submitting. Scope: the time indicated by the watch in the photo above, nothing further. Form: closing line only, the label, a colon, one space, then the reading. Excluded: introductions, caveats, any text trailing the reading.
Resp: 8:40
